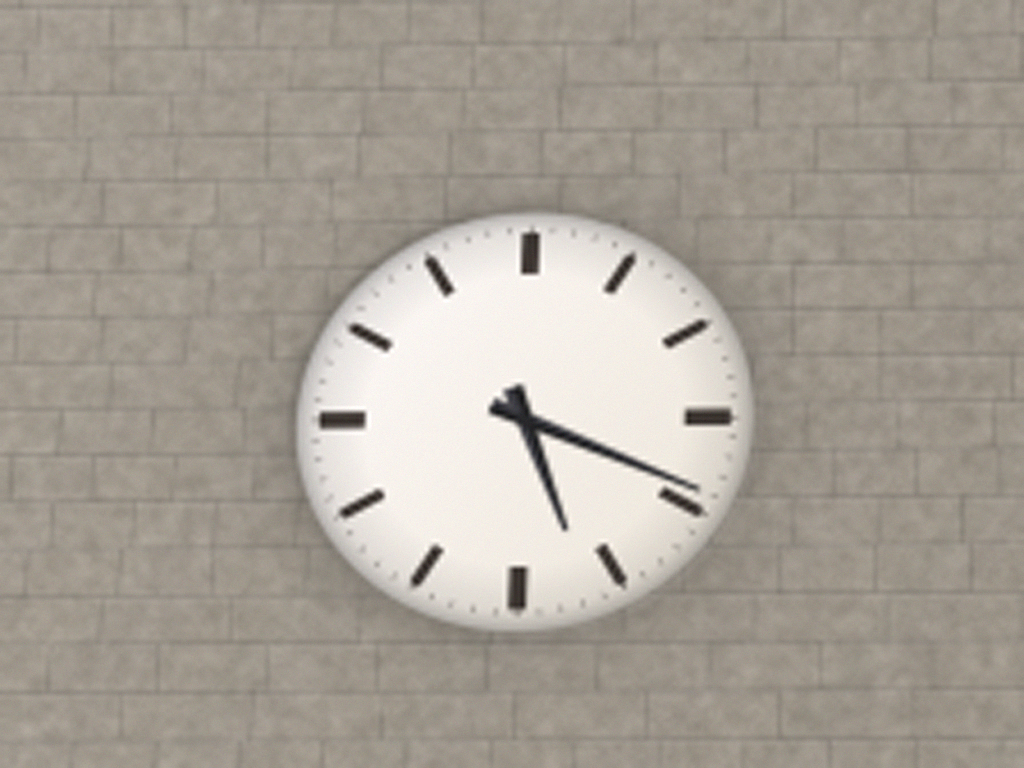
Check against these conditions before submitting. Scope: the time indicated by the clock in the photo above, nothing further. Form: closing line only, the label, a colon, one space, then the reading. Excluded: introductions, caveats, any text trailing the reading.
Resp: 5:19
